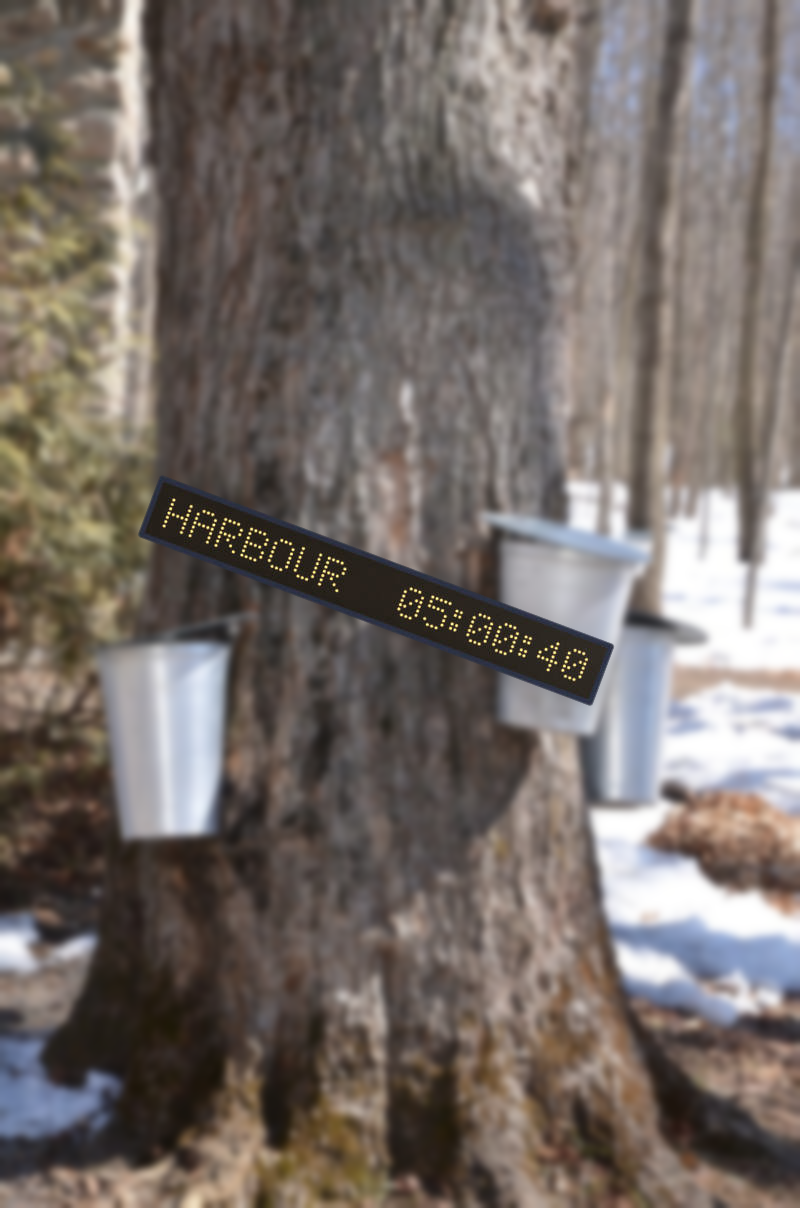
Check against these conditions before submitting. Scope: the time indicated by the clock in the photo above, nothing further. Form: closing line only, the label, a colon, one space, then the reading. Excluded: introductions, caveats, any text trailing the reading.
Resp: 5:00:40
